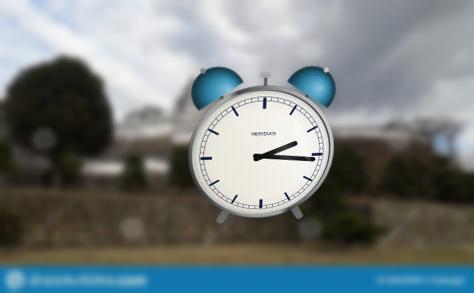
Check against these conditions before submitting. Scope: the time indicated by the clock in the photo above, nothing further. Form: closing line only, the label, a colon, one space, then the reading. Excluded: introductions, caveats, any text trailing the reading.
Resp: 2:16
